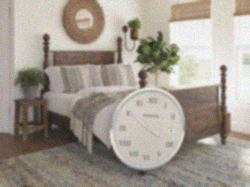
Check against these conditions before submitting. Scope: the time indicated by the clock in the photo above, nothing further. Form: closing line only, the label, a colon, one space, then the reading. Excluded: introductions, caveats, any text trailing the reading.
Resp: 3:51
